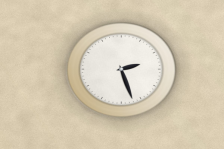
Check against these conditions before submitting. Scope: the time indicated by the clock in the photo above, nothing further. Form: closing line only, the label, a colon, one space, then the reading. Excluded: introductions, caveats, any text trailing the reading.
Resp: 2:27
